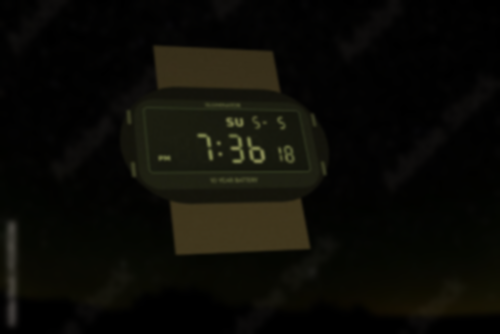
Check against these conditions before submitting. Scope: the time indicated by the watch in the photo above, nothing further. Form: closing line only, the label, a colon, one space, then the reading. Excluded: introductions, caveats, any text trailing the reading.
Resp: 7:36:18
